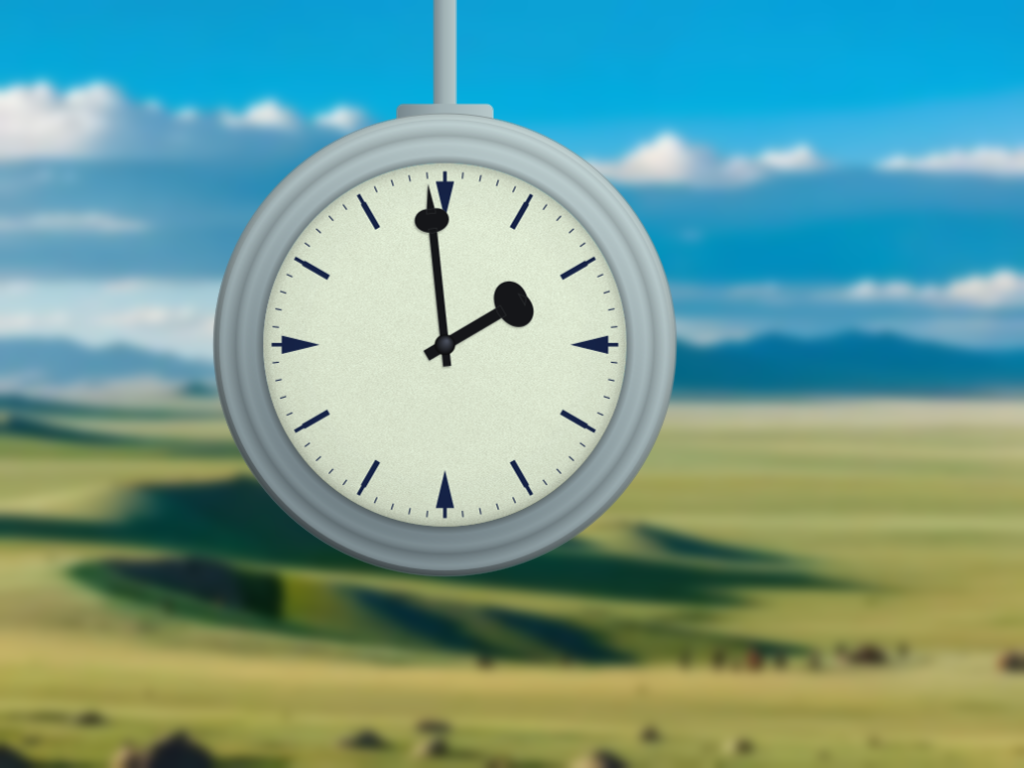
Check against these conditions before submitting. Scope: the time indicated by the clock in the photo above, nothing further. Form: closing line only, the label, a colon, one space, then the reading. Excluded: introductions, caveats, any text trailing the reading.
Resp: 1:59
